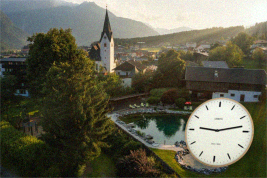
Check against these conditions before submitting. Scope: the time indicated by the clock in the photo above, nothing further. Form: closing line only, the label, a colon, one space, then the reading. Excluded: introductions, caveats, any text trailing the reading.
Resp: 9:13
